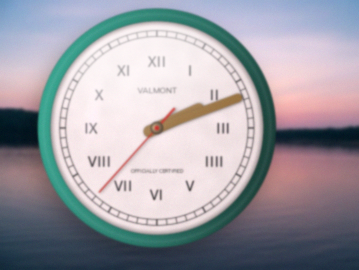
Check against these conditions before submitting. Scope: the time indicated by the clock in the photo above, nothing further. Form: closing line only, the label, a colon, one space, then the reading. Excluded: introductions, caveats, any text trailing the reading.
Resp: 2:11:37
